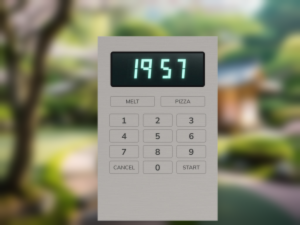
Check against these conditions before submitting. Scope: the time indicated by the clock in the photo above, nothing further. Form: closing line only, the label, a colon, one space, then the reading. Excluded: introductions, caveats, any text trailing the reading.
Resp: 19:57
